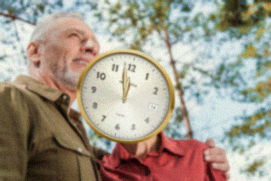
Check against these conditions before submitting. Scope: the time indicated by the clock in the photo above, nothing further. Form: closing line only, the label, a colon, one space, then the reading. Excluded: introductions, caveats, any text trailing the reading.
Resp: 11:58
